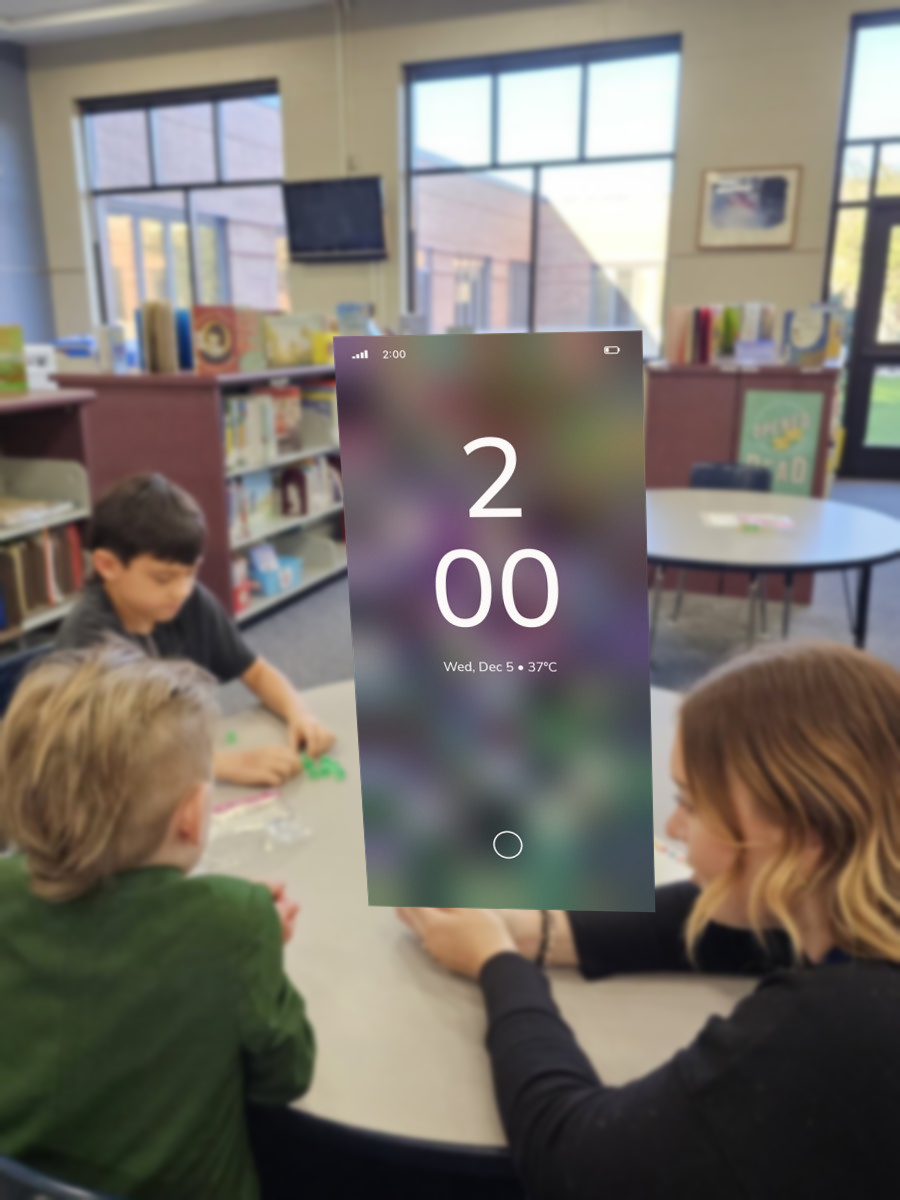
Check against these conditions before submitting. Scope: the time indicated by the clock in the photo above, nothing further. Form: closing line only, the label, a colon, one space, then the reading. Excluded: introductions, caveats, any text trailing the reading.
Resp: 2:00
